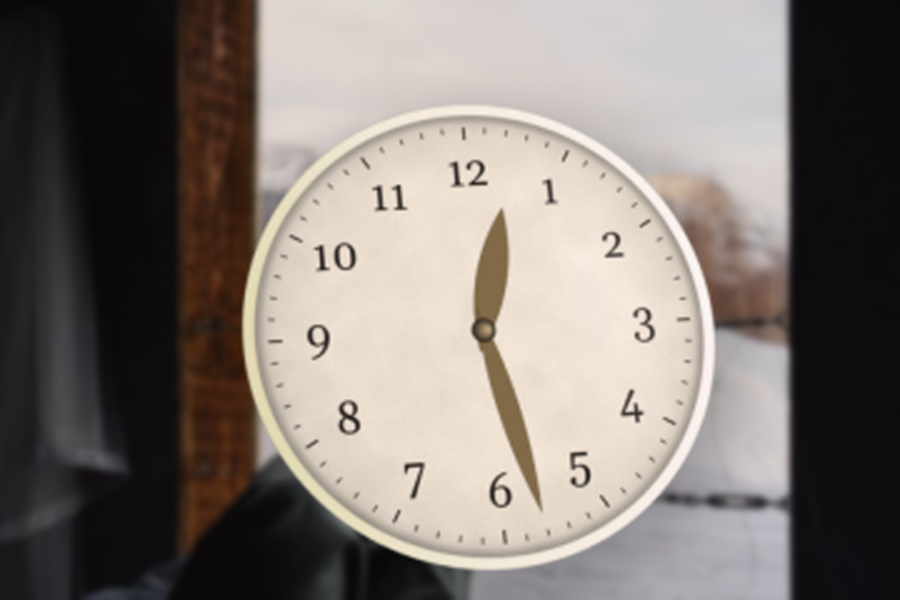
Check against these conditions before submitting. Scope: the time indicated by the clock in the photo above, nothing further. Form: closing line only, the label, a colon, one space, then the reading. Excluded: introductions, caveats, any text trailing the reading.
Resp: 12:28
